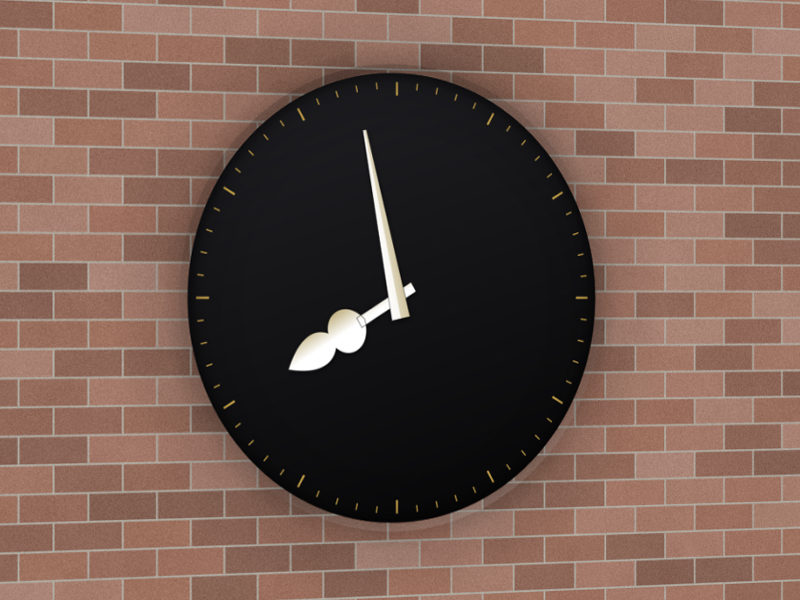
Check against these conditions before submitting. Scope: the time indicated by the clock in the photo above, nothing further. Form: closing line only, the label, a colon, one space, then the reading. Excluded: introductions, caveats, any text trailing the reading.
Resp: 7:58
